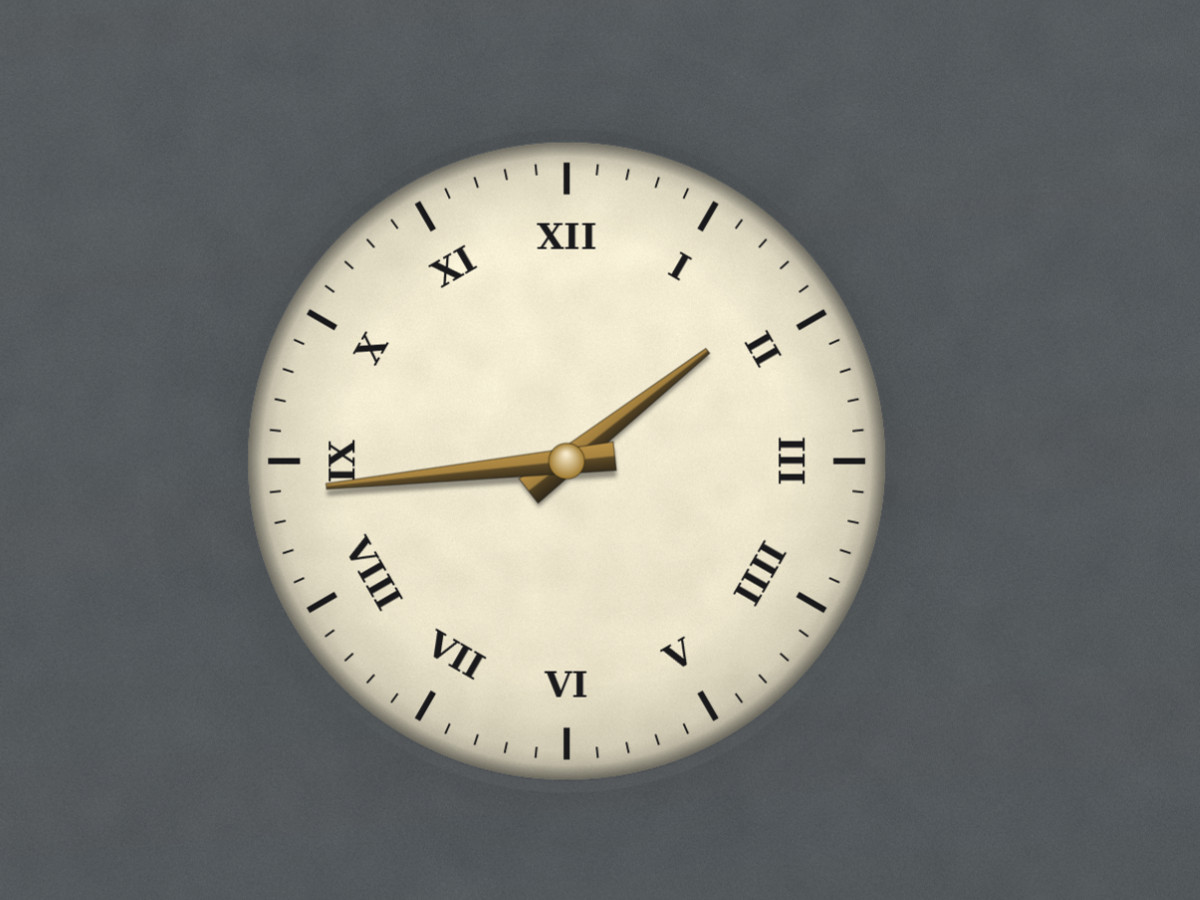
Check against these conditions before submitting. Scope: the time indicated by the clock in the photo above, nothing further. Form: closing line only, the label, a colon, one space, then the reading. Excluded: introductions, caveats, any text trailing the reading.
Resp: 1:44
